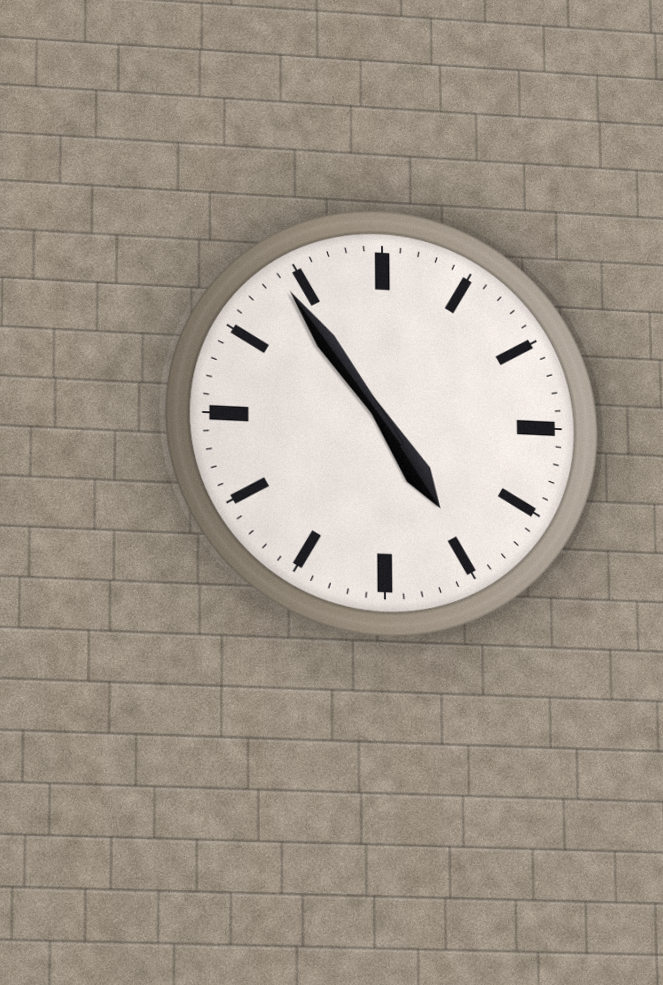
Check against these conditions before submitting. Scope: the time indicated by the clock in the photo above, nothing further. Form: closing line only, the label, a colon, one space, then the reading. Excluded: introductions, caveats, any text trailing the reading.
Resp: 4:54
